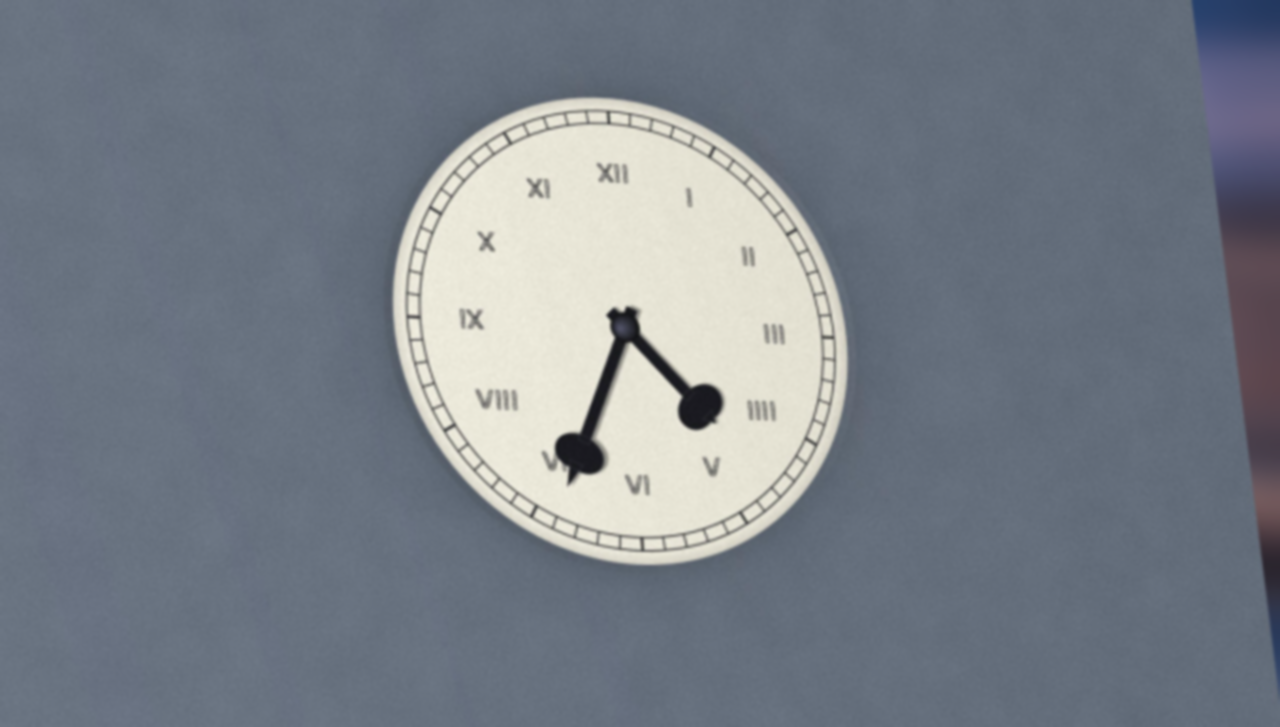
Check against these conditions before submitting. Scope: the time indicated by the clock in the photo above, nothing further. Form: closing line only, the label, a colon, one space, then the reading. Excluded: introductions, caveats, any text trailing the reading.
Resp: 4:34
